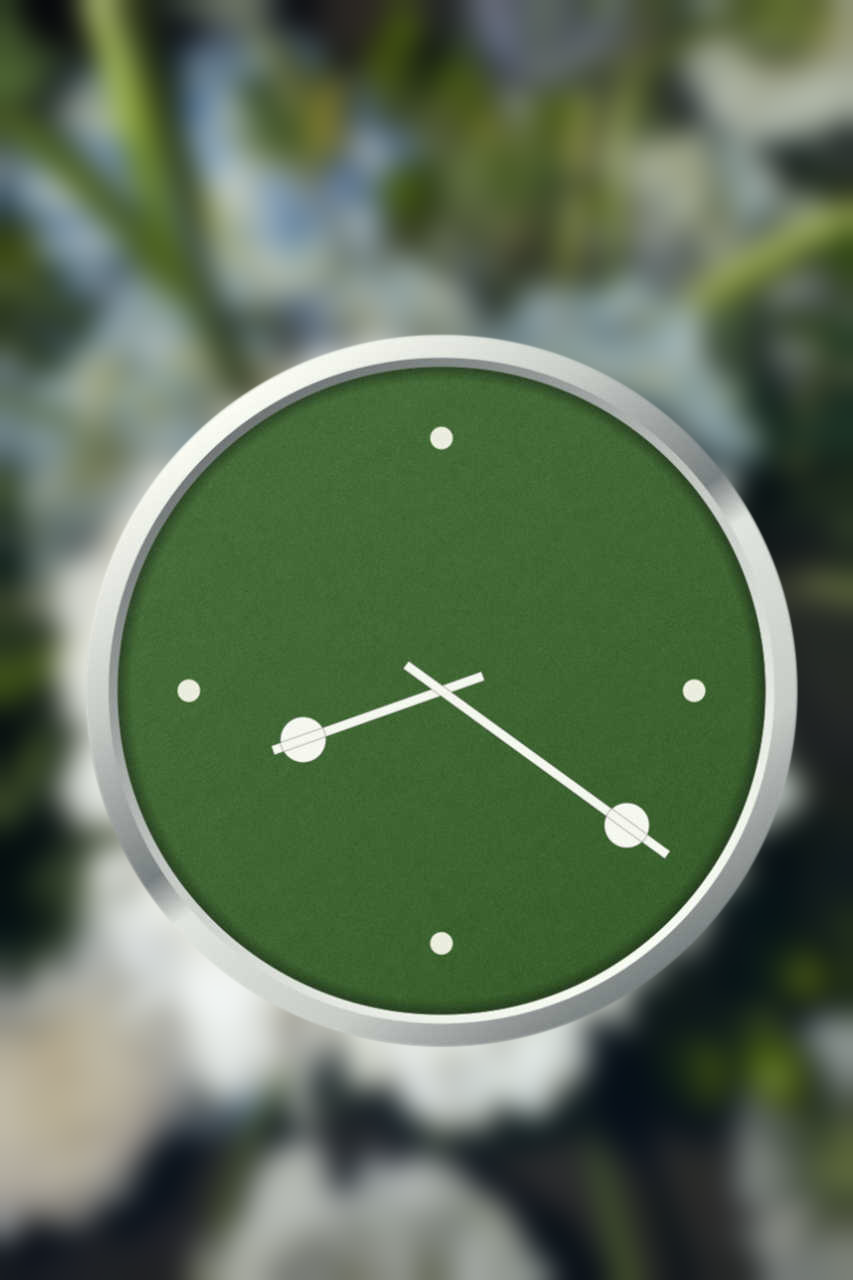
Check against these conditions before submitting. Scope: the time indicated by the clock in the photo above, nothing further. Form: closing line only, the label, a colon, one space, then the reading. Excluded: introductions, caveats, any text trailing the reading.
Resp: 8:21
